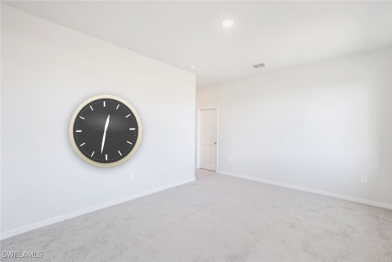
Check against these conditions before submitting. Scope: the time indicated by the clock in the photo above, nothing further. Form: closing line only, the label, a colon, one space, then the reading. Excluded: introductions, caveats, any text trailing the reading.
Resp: 12:32
